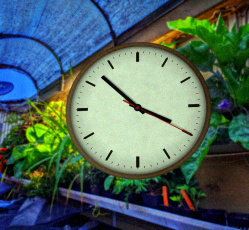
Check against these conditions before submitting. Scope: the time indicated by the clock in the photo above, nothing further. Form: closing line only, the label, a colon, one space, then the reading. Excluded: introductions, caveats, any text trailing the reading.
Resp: 3:52:20
